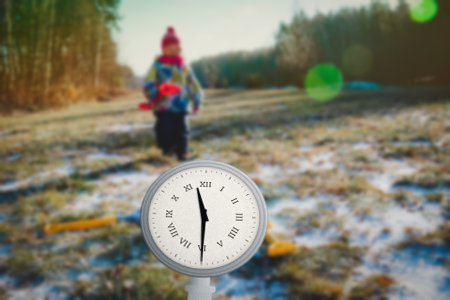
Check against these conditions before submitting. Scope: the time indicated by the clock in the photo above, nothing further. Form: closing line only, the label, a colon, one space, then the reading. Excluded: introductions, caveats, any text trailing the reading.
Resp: 11:30
